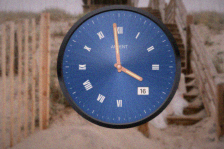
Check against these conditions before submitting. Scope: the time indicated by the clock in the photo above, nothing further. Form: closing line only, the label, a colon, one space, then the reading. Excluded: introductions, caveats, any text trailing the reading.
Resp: 3:59
